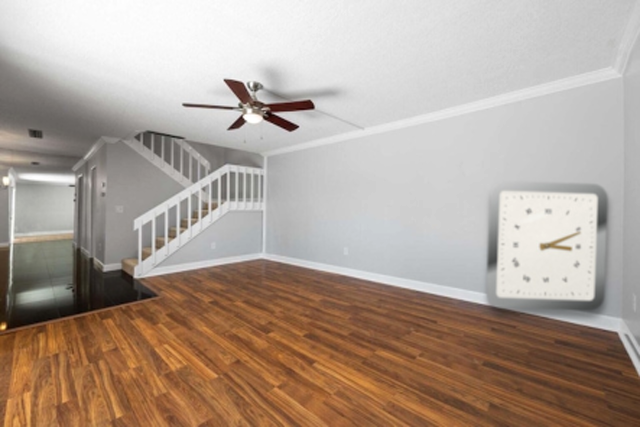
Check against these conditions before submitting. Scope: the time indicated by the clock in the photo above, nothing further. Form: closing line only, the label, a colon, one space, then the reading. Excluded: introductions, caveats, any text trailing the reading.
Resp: 3:11
